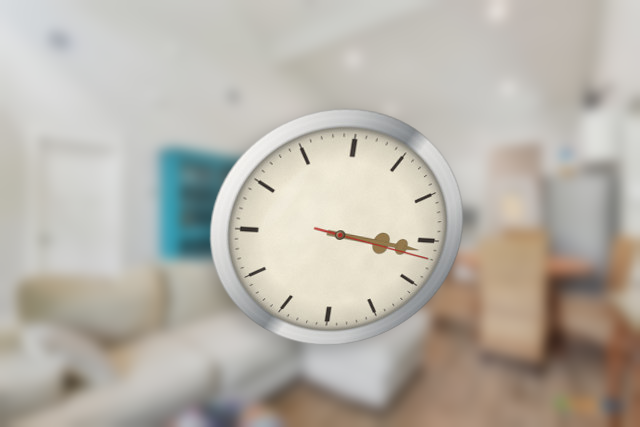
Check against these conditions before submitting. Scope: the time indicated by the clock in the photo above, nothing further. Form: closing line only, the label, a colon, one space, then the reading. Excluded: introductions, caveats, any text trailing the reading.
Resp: 3:16:17
